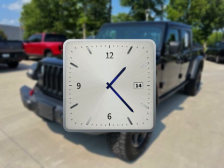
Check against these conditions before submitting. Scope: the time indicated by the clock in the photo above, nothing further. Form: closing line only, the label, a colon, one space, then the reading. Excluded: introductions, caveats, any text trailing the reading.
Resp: 1:23
